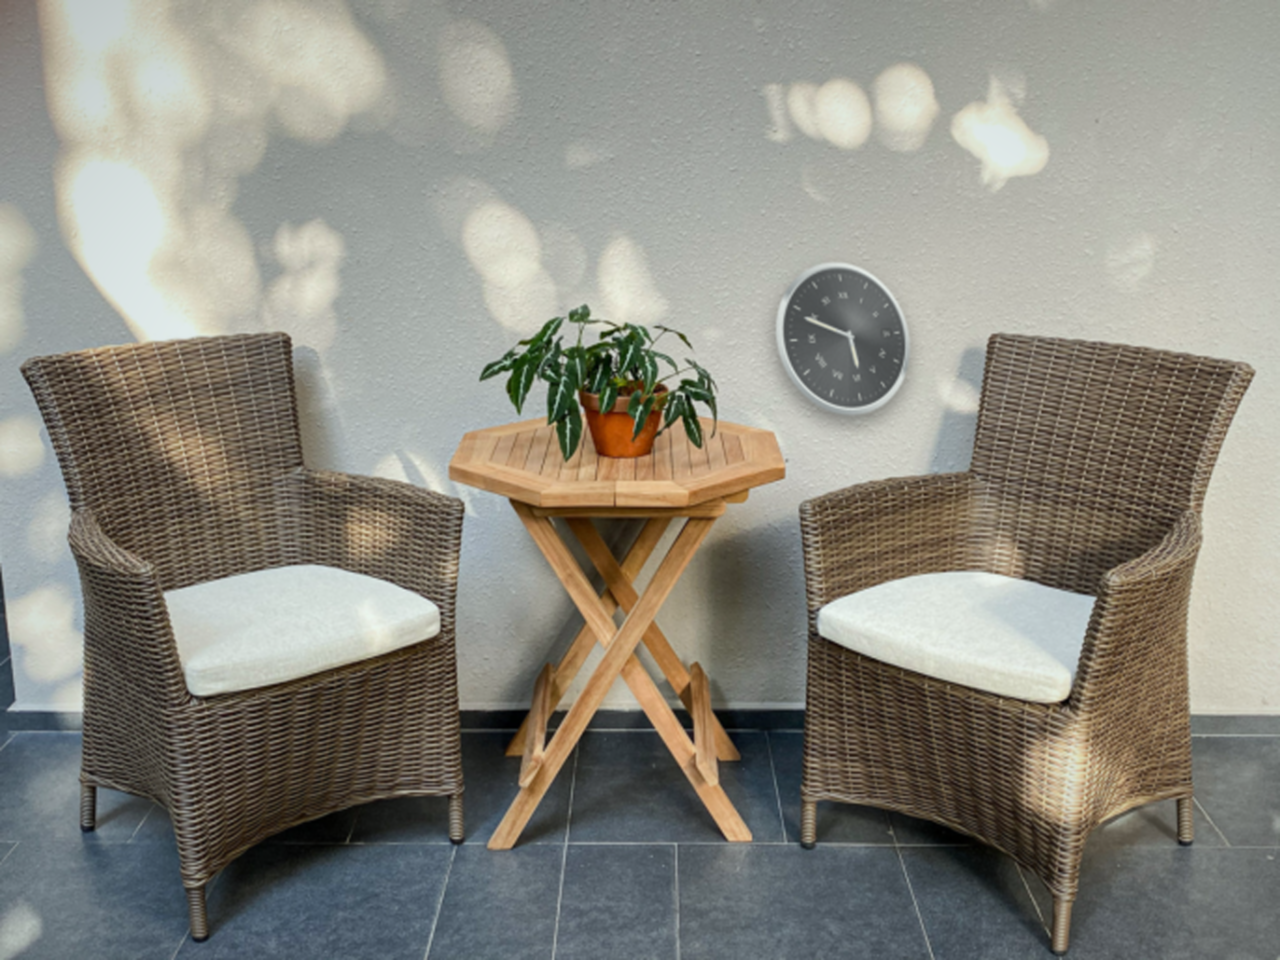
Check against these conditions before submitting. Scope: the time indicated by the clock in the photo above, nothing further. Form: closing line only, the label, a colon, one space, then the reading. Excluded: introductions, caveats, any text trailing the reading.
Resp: 5:49
